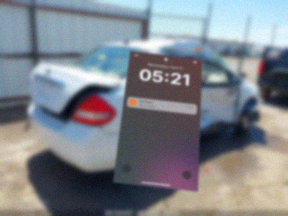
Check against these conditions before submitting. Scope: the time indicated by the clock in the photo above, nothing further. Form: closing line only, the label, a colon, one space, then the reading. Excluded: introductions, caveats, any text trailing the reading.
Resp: 5:21
